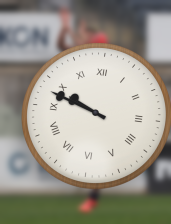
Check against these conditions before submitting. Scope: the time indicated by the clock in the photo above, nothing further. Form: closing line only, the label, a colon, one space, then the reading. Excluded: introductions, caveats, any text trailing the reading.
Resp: 9:48
